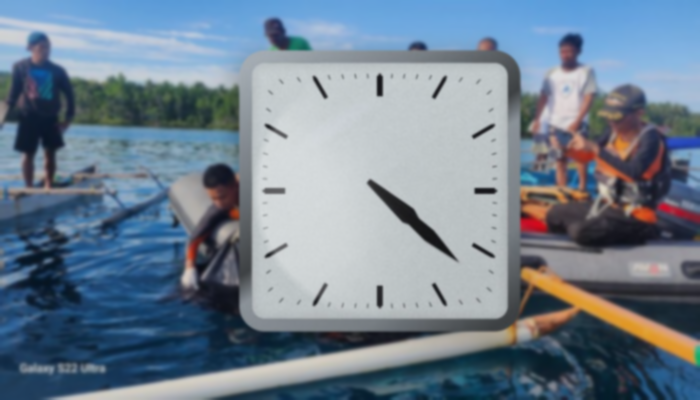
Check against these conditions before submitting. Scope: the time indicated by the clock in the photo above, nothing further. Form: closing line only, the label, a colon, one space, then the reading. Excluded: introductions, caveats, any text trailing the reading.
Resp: 4:22
